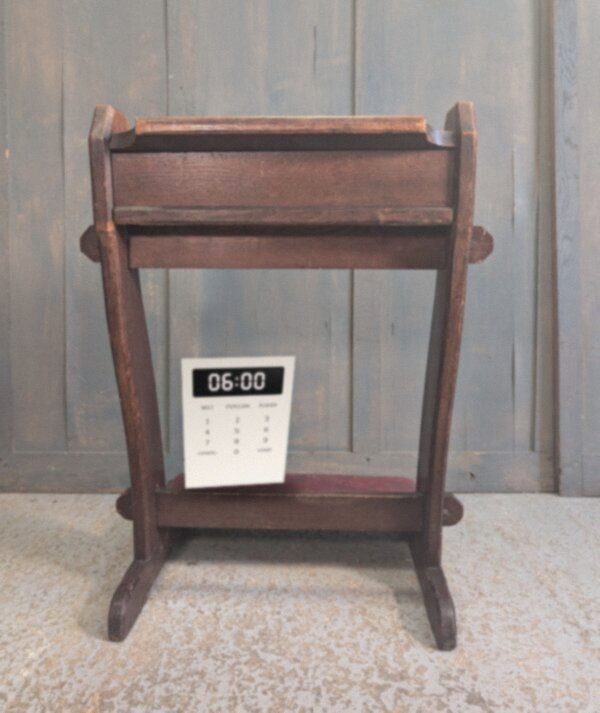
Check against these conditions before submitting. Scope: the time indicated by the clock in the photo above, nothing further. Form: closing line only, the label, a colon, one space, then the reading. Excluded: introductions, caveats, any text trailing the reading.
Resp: 6:00
